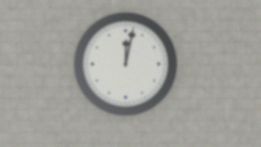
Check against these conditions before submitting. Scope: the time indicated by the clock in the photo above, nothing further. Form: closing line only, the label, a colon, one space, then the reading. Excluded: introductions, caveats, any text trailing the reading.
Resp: 12:02
